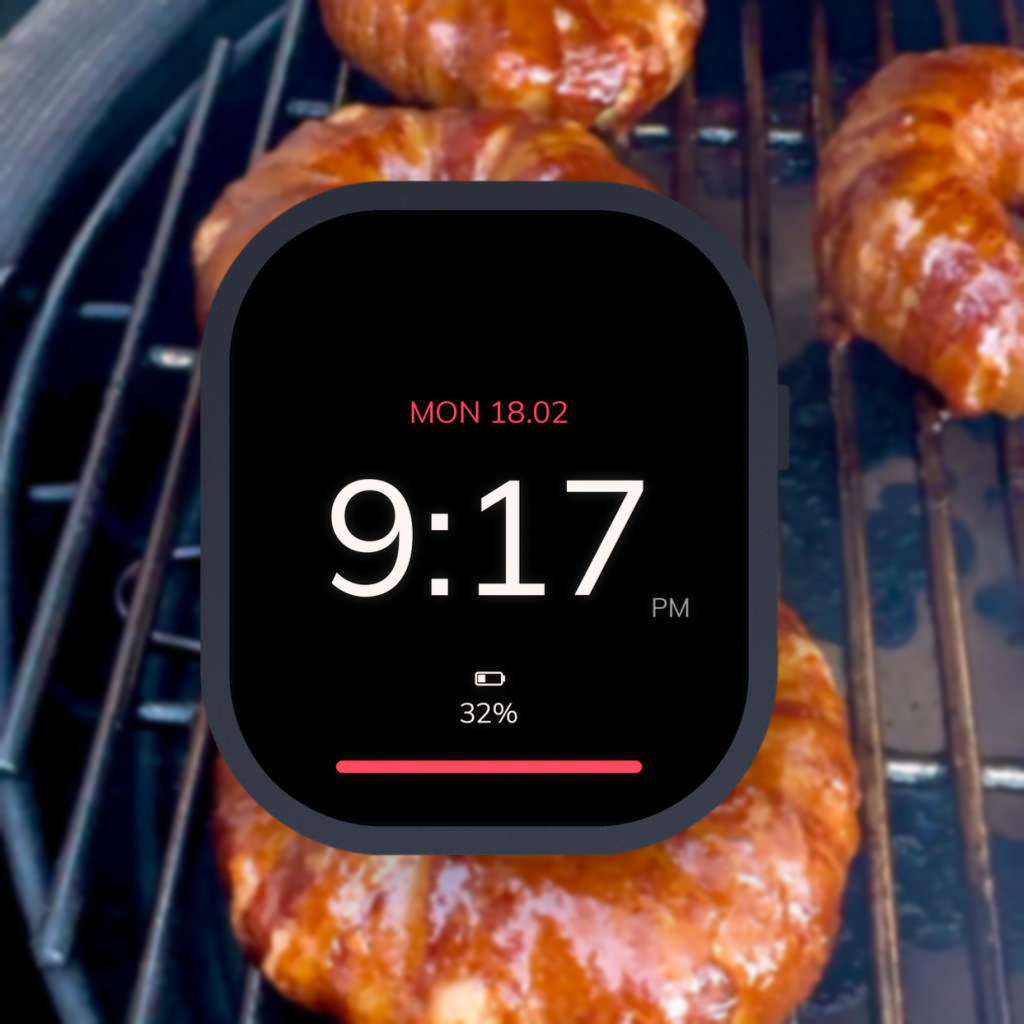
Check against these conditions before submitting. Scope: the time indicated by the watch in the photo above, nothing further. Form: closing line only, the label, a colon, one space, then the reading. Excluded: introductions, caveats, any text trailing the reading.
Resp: 9:17
